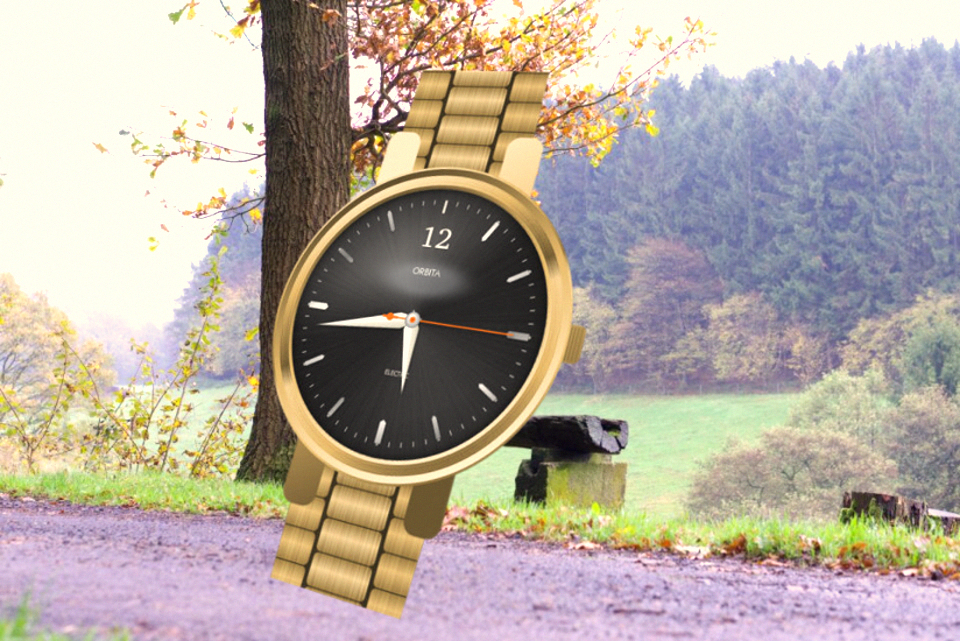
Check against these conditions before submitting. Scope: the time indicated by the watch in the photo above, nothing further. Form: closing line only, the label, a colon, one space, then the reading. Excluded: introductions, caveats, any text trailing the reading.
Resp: 5:43:15
